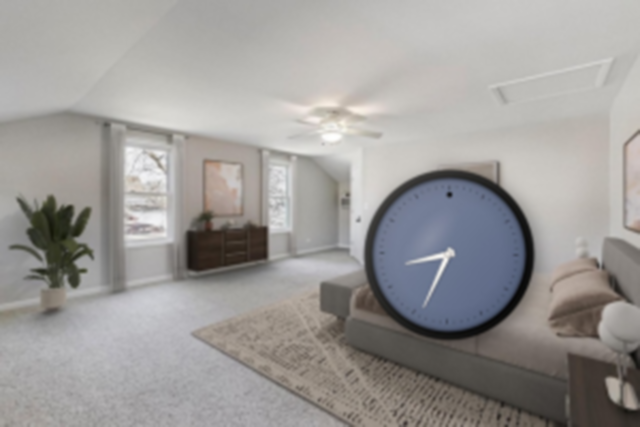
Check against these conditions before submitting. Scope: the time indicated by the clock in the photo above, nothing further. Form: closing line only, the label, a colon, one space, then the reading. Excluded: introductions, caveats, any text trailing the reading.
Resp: 8:34
